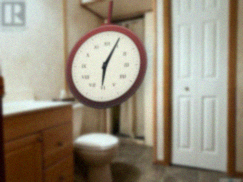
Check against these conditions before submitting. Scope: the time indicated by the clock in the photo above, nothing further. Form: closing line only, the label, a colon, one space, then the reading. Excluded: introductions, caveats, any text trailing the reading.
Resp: 6:04
